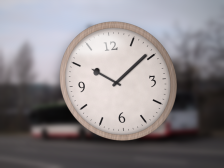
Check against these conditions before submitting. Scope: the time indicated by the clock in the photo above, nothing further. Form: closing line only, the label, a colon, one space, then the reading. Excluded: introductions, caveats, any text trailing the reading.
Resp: 10:09
